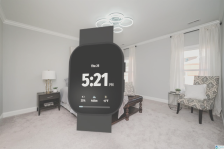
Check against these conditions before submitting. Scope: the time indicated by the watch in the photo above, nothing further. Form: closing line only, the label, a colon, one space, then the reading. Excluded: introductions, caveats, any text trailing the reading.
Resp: 5:21
